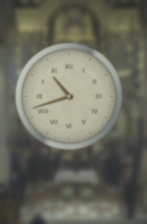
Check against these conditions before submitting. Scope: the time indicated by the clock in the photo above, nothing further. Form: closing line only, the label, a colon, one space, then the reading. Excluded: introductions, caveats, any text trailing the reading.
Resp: 10:42
